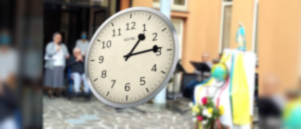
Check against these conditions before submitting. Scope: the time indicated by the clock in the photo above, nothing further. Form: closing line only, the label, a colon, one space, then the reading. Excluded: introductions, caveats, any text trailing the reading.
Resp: 1:14
